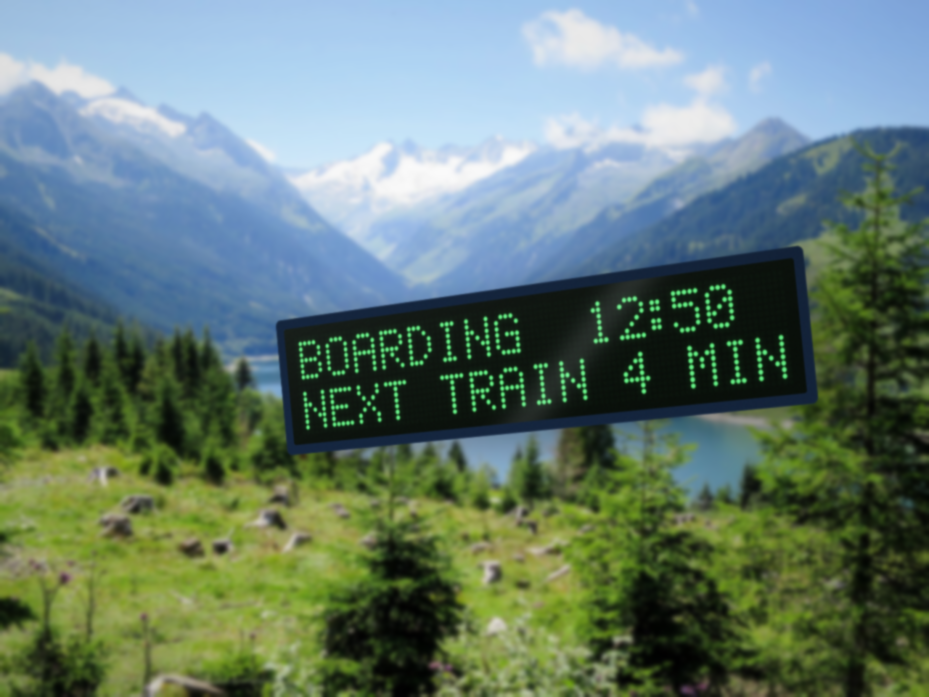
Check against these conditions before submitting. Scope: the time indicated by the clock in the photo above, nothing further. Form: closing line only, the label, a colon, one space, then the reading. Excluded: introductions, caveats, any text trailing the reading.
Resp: 12:50
